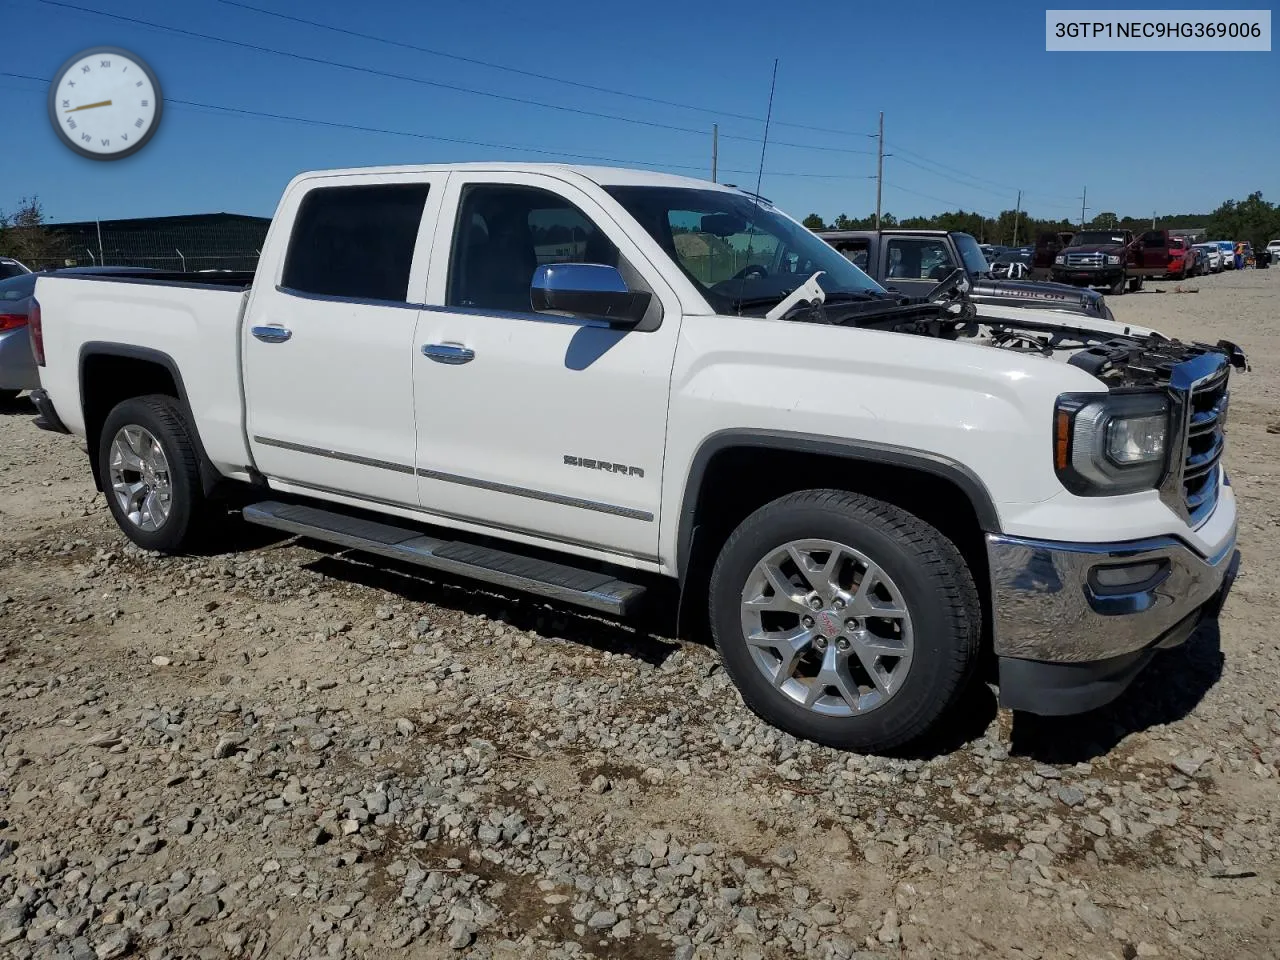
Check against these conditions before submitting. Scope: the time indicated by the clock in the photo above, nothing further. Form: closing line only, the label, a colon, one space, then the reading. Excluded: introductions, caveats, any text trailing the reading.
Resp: 8:43
